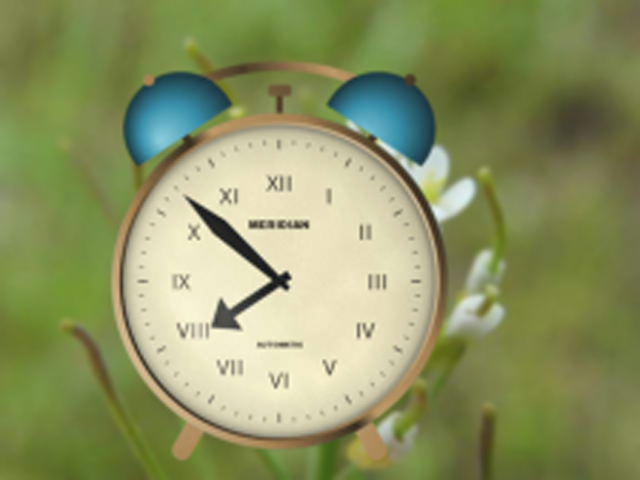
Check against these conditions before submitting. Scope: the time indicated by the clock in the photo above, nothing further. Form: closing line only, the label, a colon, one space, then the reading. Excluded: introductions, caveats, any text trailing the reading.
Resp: 7:52
